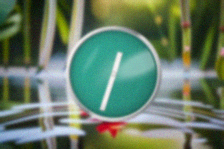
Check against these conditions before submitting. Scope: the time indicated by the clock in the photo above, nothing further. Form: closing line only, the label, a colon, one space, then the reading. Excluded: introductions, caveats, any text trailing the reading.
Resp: 12:33
